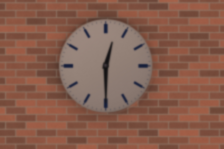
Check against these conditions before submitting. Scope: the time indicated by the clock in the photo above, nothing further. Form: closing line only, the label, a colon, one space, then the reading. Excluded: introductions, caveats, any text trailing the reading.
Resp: 12:30
